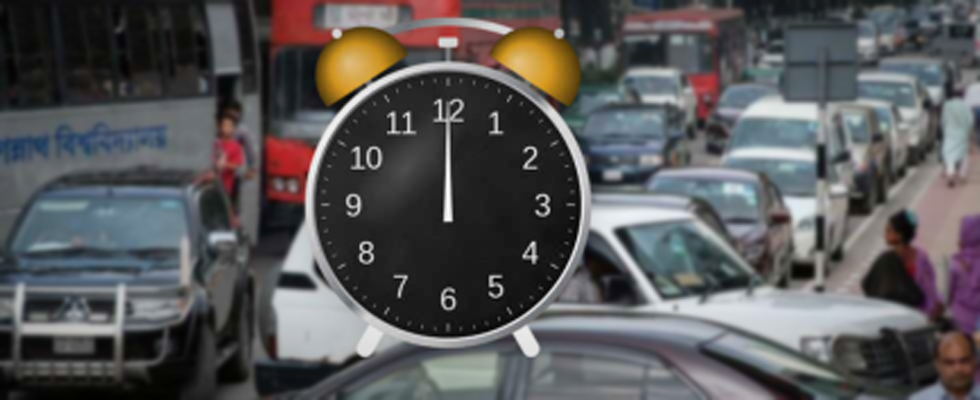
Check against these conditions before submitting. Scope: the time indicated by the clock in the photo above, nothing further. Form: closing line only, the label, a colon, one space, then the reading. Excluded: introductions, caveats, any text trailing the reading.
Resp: 12:00
